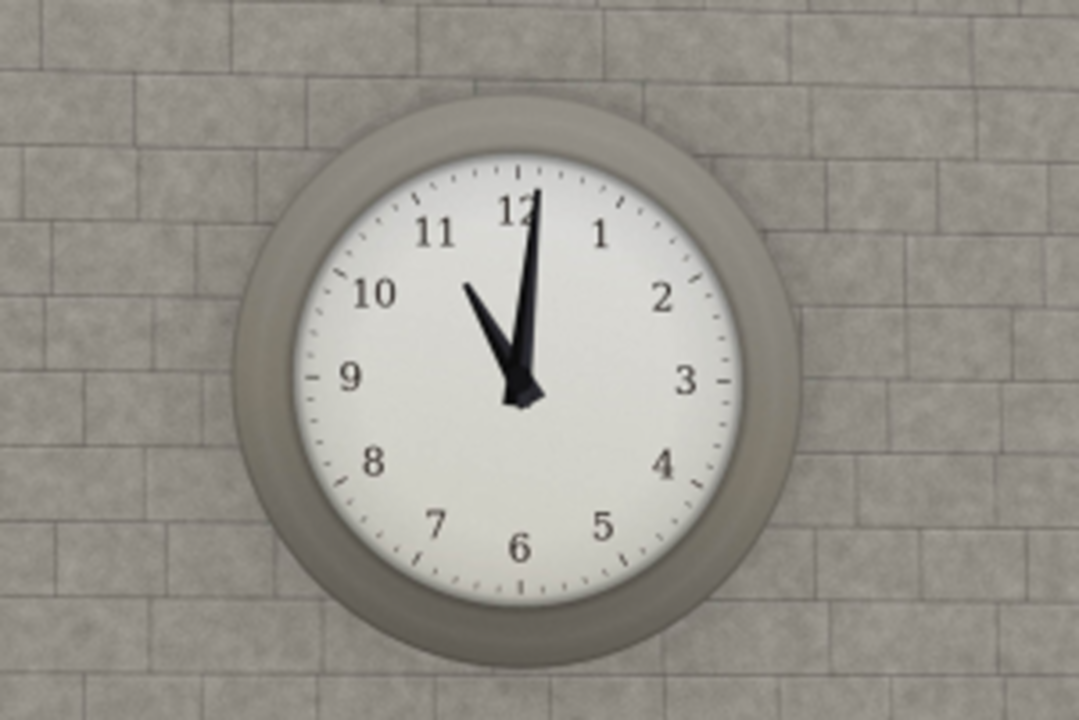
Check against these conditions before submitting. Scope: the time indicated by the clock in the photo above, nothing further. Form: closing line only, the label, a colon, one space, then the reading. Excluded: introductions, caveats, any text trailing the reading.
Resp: 11:01
